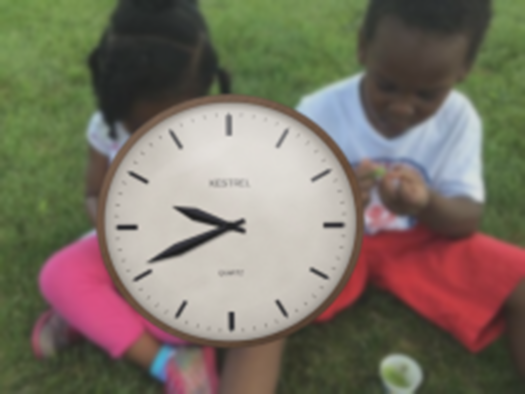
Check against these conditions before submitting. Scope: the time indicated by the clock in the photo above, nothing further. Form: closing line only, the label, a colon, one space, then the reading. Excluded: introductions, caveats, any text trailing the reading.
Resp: 9:41
